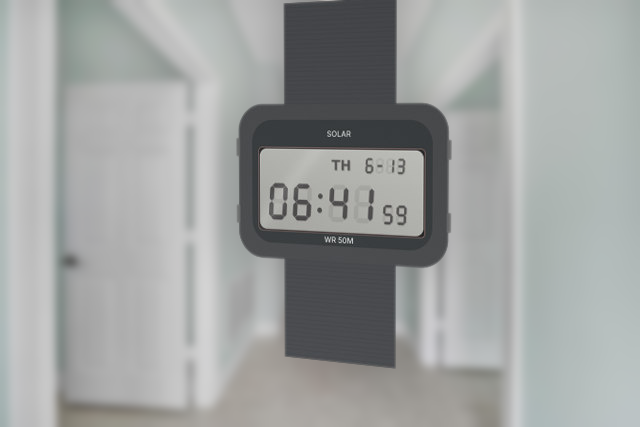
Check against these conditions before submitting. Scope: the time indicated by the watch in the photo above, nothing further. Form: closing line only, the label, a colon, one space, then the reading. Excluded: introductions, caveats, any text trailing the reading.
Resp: 6:41:59
